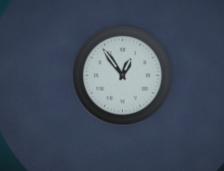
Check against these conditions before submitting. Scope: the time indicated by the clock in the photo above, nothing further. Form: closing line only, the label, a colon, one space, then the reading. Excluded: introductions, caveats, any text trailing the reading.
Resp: 12:54
